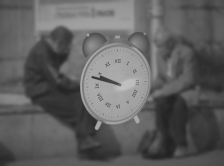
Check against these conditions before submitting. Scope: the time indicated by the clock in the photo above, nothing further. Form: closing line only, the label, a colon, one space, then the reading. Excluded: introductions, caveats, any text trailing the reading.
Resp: 9:48
